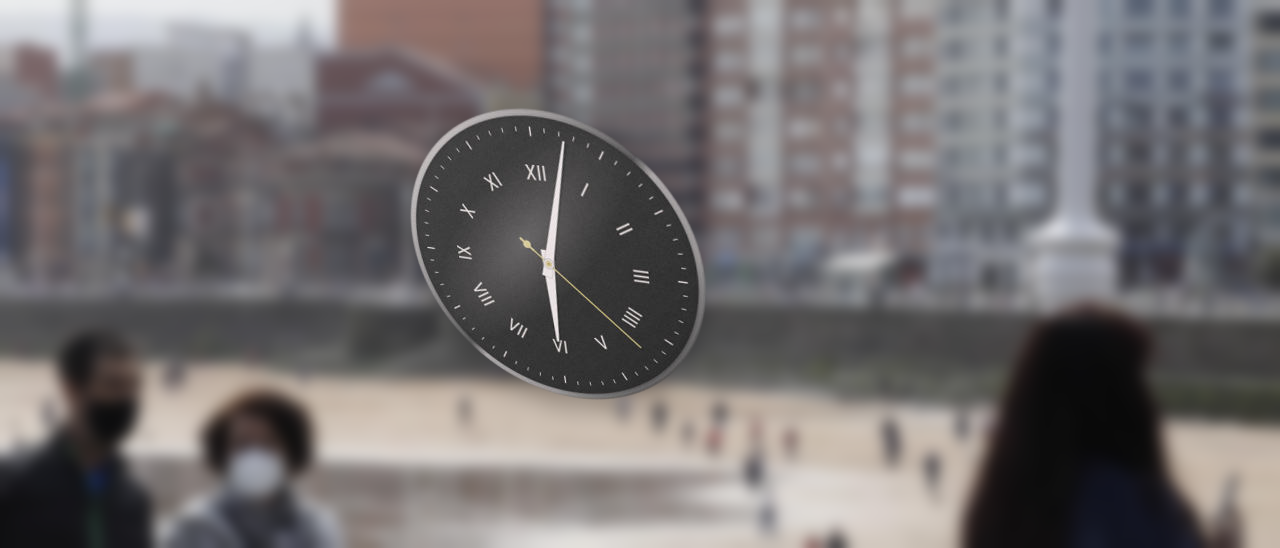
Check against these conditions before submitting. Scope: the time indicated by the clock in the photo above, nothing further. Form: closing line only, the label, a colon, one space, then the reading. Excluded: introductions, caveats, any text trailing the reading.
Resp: 6:02:22
